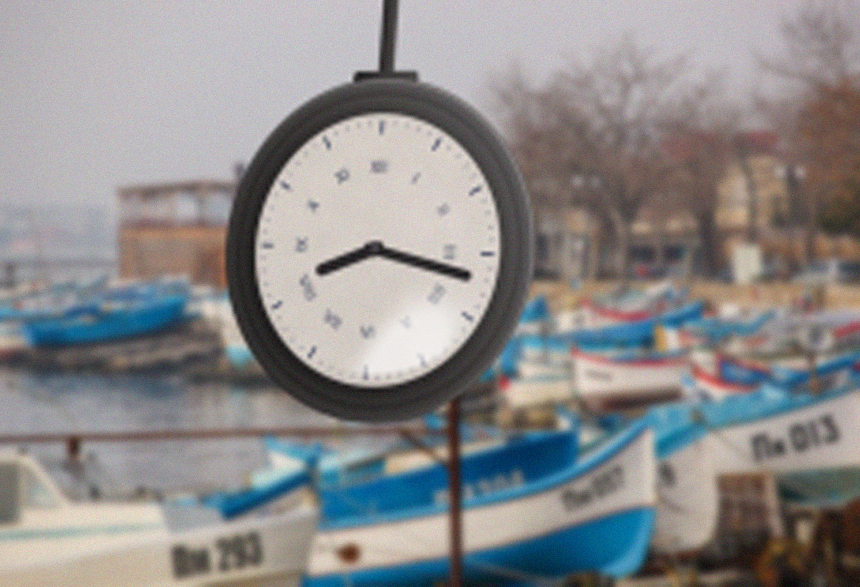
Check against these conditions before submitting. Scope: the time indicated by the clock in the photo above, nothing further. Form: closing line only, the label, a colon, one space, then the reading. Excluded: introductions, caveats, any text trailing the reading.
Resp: 8:17
